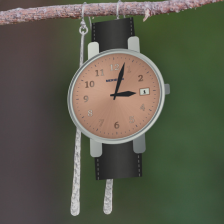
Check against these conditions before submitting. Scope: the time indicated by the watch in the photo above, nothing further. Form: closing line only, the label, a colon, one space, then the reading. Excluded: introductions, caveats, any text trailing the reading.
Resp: 3:03
